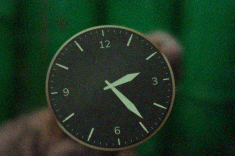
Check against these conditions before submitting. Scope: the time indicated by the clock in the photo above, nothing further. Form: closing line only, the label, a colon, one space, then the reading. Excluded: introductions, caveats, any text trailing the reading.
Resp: 2:24
